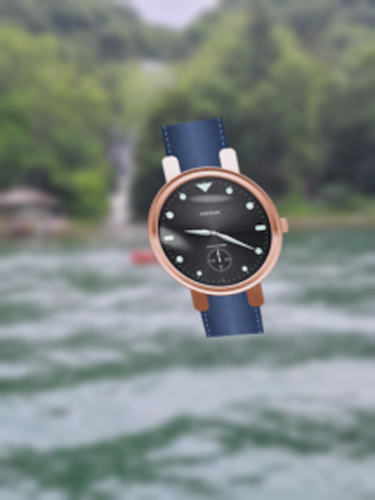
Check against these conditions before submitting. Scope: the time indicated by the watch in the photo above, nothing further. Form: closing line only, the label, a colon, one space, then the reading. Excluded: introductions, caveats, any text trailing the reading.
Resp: 9:20
